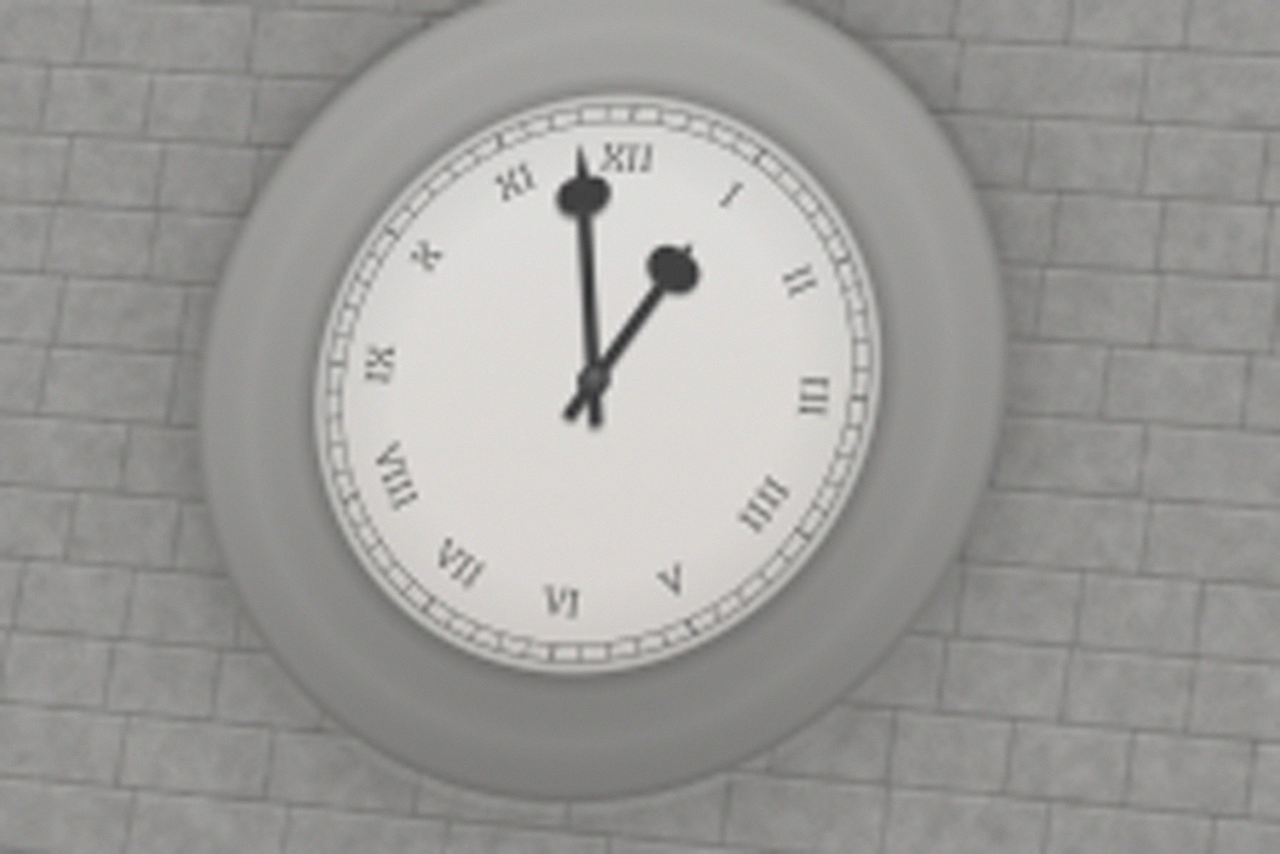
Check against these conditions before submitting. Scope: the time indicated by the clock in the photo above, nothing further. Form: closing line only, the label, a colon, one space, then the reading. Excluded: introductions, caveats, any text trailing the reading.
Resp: 12:58
